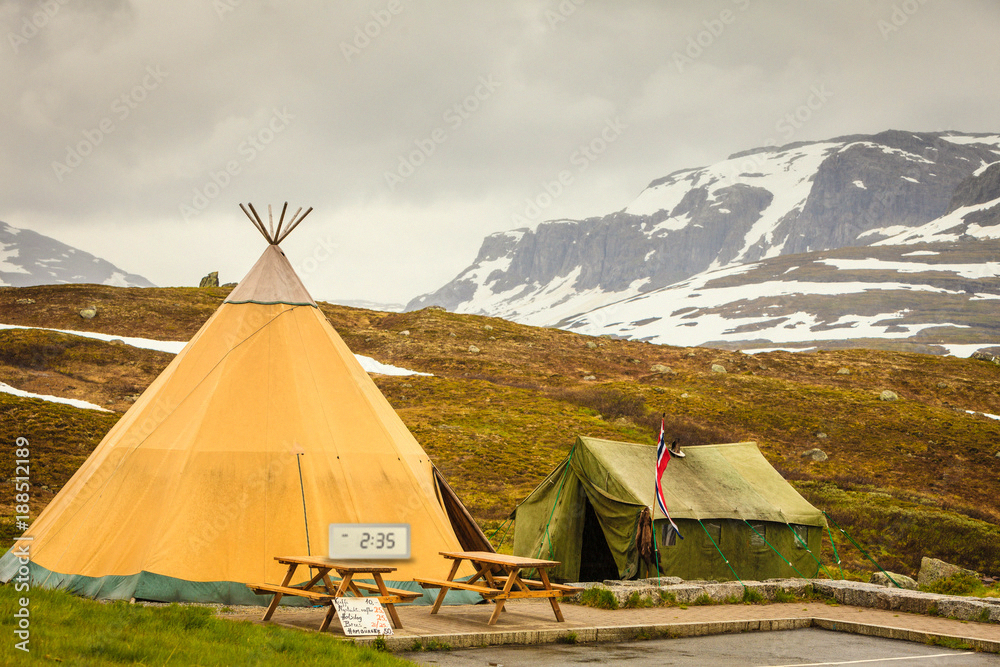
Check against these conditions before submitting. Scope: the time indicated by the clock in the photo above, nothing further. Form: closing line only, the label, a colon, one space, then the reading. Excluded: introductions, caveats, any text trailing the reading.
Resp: 2:35
